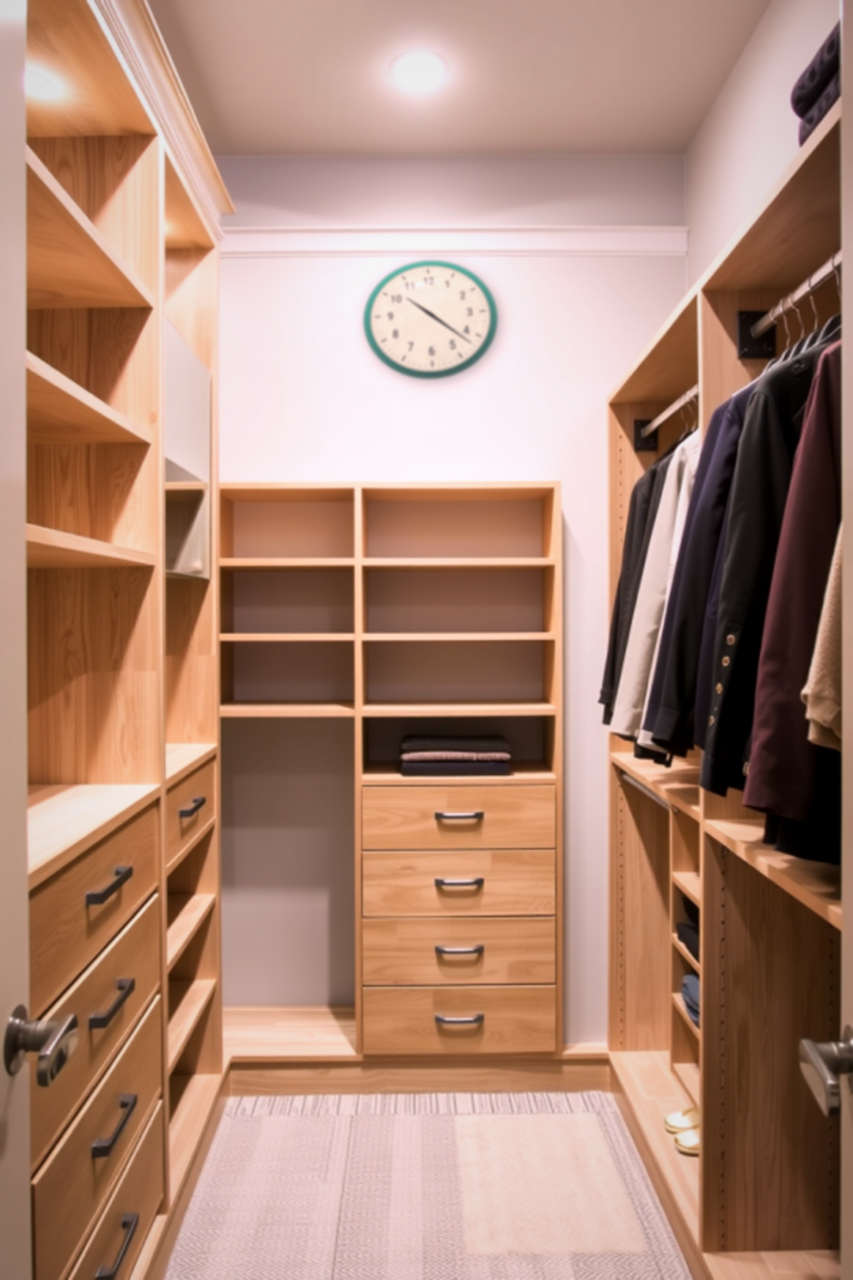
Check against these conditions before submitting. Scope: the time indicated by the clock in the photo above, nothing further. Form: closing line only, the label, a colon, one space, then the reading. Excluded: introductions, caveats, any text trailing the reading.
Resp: 10:22
